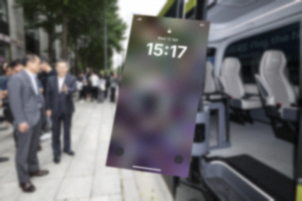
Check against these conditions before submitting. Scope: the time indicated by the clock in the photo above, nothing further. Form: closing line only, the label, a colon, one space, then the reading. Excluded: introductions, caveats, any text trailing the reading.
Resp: 15:17
